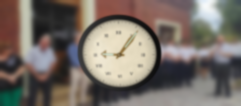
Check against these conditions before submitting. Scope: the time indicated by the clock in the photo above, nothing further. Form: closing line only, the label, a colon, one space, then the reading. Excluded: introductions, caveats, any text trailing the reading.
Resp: 9:06
